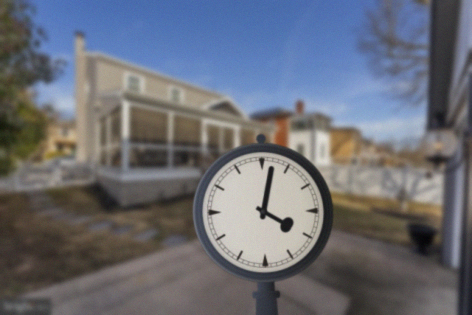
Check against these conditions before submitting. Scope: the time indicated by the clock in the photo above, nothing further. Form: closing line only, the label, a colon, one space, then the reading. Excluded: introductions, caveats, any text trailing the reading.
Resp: 4:02
